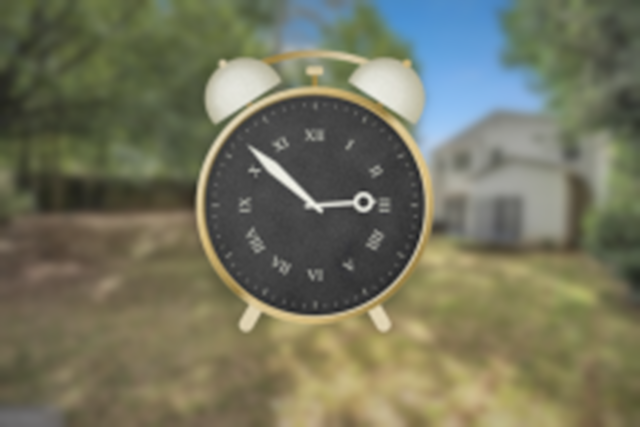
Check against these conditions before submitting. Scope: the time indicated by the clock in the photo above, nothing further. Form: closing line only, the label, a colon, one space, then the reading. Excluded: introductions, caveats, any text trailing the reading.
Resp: 2:52
